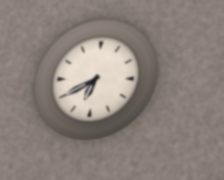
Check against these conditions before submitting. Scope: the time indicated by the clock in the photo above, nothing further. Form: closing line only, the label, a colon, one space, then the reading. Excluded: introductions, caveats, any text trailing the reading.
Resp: 6:40
